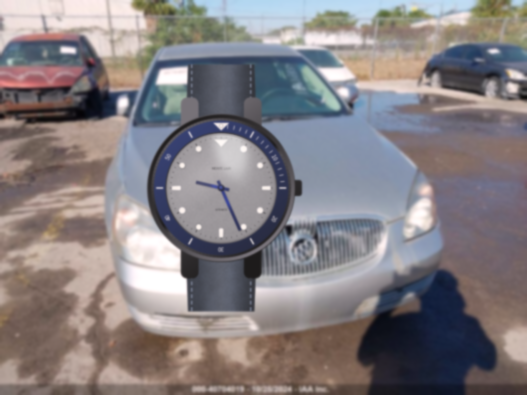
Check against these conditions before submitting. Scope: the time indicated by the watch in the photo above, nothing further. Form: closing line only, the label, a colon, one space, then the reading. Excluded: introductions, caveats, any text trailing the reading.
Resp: 9:26
